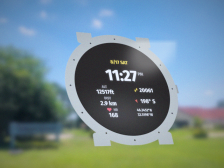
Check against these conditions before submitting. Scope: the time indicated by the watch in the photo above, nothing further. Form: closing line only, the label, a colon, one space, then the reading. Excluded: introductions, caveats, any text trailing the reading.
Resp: 11:27
